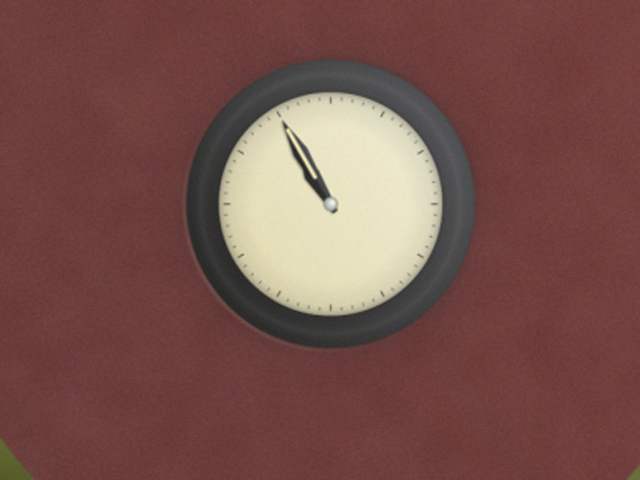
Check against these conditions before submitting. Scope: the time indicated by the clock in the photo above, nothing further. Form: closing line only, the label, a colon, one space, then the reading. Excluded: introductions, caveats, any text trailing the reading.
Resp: 10:55
